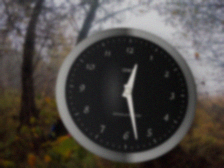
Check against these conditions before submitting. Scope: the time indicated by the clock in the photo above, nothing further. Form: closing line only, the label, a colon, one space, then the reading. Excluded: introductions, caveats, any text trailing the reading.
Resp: 12:28
